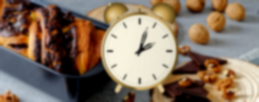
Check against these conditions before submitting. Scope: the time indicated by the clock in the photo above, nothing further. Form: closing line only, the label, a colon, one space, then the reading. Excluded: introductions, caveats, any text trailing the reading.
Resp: 2:03
